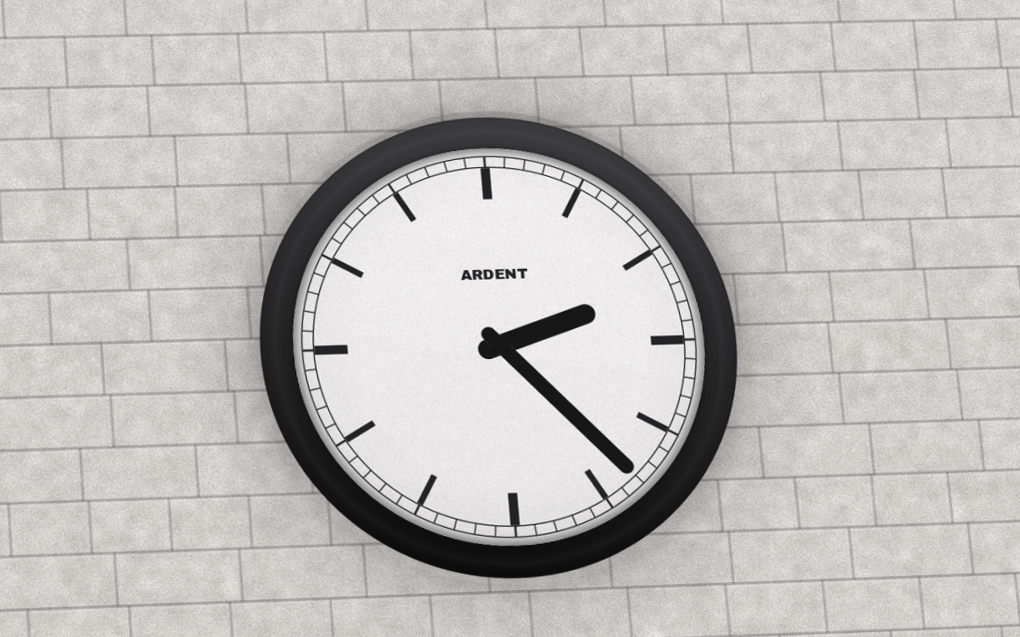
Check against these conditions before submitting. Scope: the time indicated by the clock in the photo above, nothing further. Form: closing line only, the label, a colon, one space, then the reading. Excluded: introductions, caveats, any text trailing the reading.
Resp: 2:23
